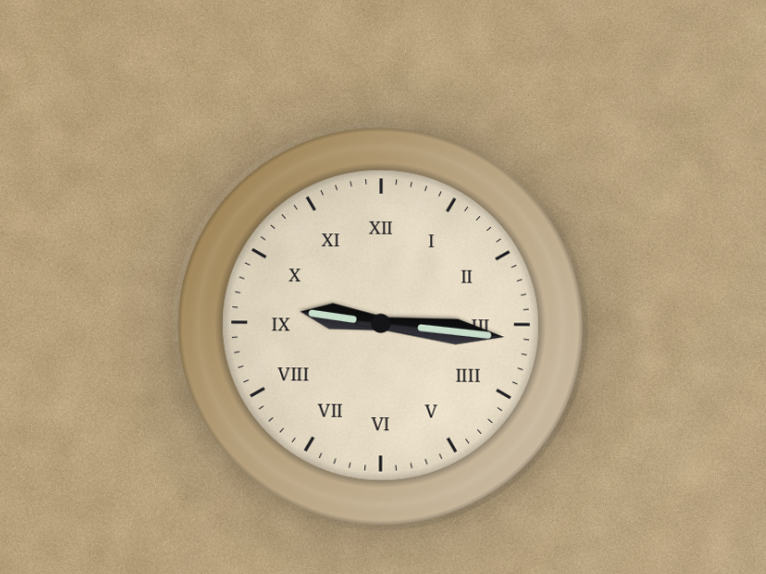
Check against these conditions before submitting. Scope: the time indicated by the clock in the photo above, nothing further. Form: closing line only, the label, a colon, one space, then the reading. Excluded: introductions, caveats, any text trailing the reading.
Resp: 9:16
